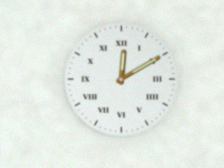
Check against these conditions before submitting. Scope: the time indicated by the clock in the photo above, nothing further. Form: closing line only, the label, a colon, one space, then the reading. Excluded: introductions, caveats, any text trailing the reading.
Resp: 12:10
